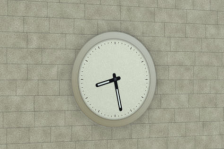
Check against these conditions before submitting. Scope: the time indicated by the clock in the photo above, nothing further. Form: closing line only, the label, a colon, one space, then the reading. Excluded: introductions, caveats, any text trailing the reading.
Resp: 8:28
